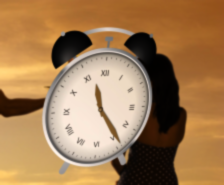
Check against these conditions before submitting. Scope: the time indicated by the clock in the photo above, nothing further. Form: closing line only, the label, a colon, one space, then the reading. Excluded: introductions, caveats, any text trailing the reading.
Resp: 11:24
